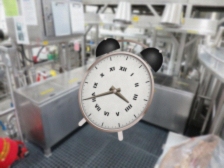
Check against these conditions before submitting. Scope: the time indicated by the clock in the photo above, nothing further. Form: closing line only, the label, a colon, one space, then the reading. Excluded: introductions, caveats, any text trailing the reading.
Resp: 3:40
